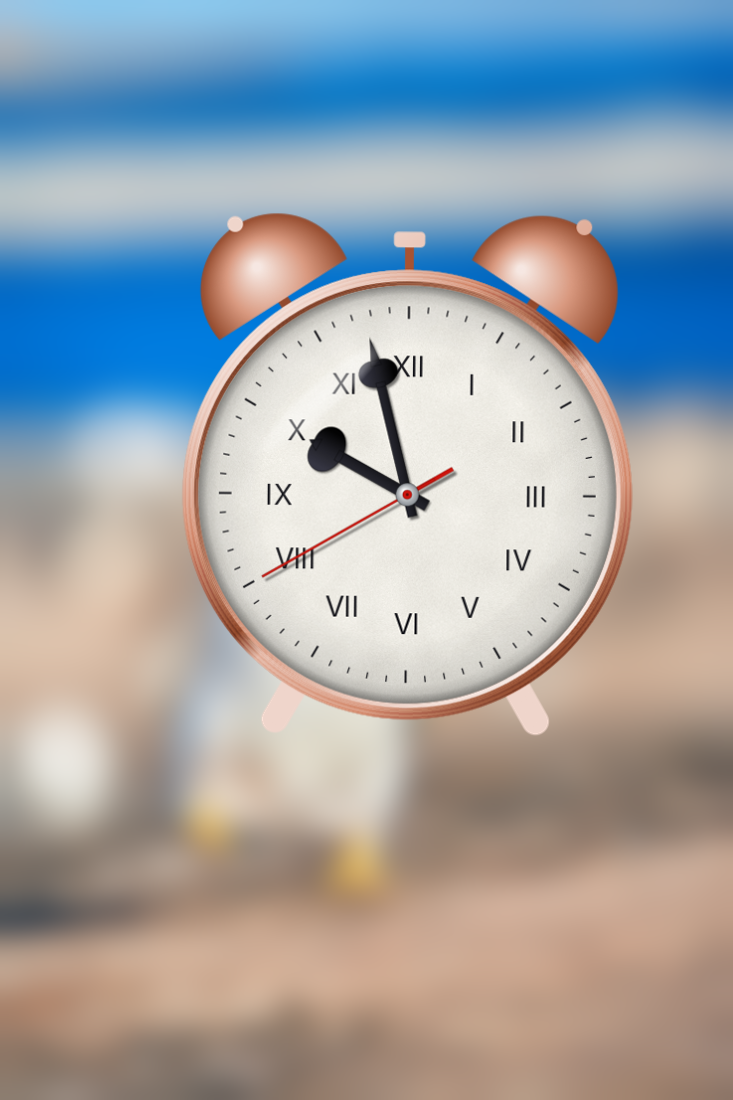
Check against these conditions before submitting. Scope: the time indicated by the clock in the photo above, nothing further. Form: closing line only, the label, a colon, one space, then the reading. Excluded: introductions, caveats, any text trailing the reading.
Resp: 9:57:40
